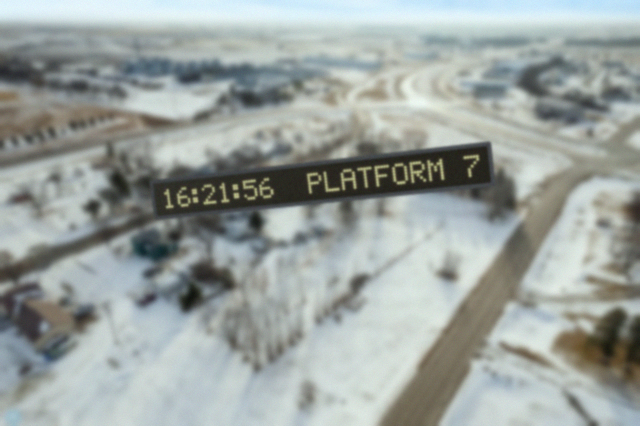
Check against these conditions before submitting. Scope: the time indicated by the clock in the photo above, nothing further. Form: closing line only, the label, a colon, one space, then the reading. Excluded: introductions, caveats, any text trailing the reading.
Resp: 16:21:56
